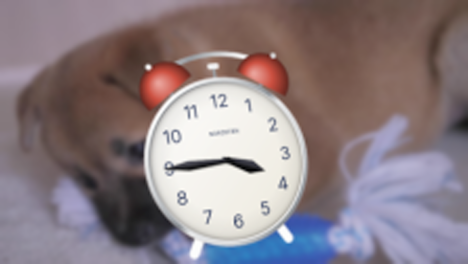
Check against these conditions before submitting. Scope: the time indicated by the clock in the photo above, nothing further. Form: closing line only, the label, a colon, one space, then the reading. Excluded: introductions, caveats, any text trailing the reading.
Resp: 3:45
